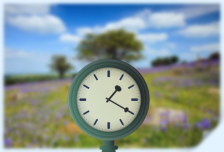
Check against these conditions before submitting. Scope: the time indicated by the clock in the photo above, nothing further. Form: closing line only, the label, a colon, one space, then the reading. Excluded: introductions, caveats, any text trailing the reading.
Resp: 1:20
